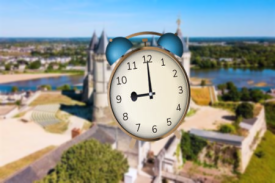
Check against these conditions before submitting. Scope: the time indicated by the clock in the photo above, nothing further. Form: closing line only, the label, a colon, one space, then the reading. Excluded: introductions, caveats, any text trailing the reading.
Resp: 9:00
